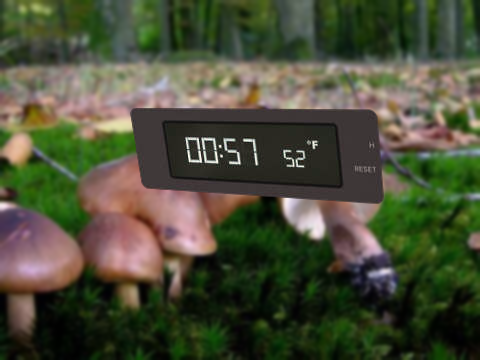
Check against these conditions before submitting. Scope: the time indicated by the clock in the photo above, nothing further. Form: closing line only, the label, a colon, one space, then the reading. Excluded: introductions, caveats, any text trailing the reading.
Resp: 0:57
